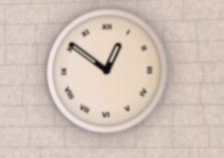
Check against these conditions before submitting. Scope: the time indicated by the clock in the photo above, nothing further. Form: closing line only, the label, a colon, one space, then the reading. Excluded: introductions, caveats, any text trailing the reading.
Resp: 12:51
